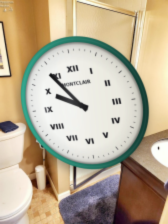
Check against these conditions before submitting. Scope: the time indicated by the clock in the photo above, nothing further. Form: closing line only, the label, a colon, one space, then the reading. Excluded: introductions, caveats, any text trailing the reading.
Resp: 9:54
